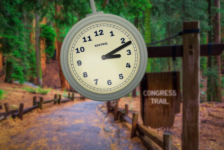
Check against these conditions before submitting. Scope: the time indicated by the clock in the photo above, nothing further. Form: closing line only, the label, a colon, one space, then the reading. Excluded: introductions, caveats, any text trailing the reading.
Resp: 3:12
